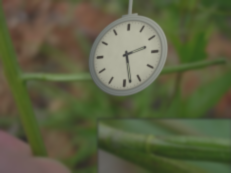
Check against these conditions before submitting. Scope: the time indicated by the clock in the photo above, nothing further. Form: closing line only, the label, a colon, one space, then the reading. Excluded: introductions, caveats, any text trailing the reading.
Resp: 2:28
